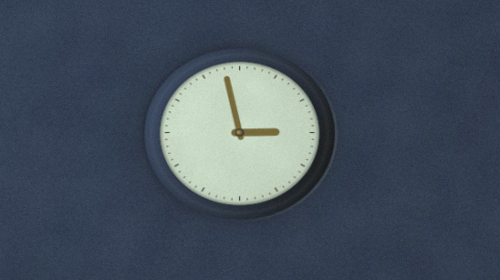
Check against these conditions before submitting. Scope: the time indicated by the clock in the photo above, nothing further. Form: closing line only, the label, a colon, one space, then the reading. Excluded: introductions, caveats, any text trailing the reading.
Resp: 2:58
